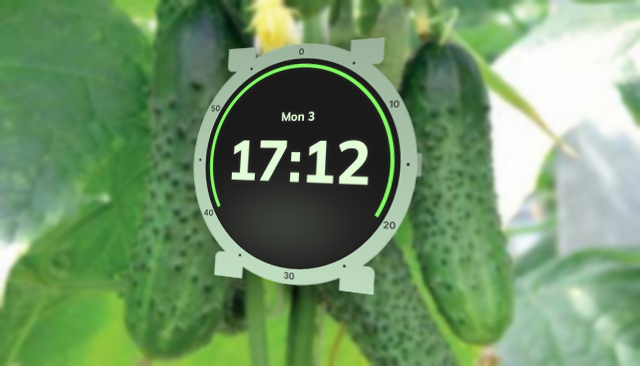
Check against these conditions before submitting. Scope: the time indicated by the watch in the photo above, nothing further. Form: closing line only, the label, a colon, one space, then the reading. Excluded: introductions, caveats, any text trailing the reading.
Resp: 17:12
